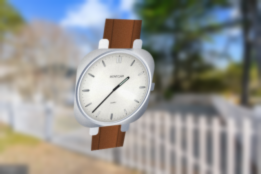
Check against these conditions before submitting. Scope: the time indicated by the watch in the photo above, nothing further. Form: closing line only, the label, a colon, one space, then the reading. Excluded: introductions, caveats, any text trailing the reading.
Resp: 1:37
